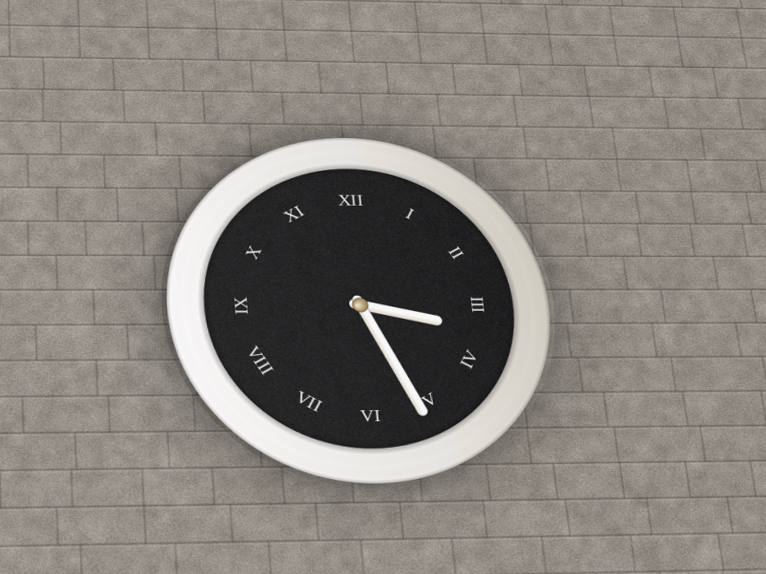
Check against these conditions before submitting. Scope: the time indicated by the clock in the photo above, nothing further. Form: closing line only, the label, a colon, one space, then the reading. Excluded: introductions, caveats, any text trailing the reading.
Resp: 3:26
